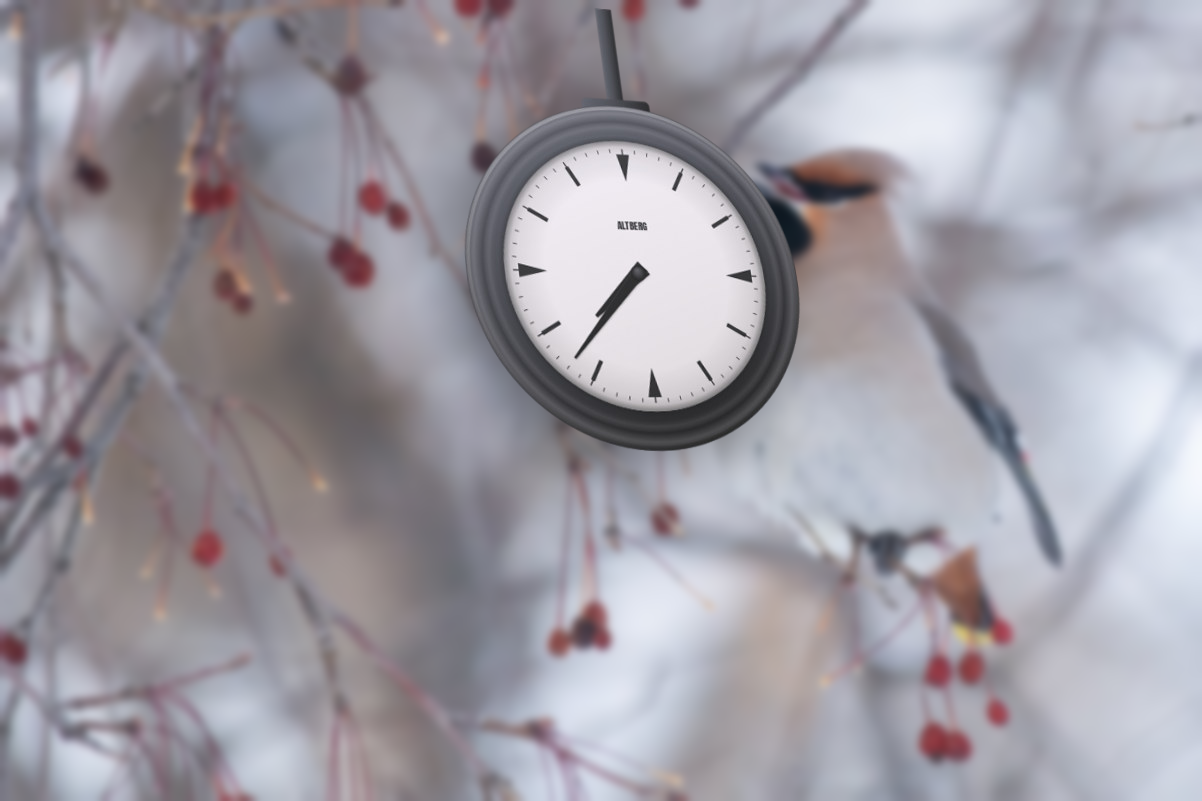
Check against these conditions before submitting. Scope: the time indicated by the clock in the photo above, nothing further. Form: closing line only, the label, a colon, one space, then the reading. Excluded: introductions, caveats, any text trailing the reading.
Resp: 7:37
